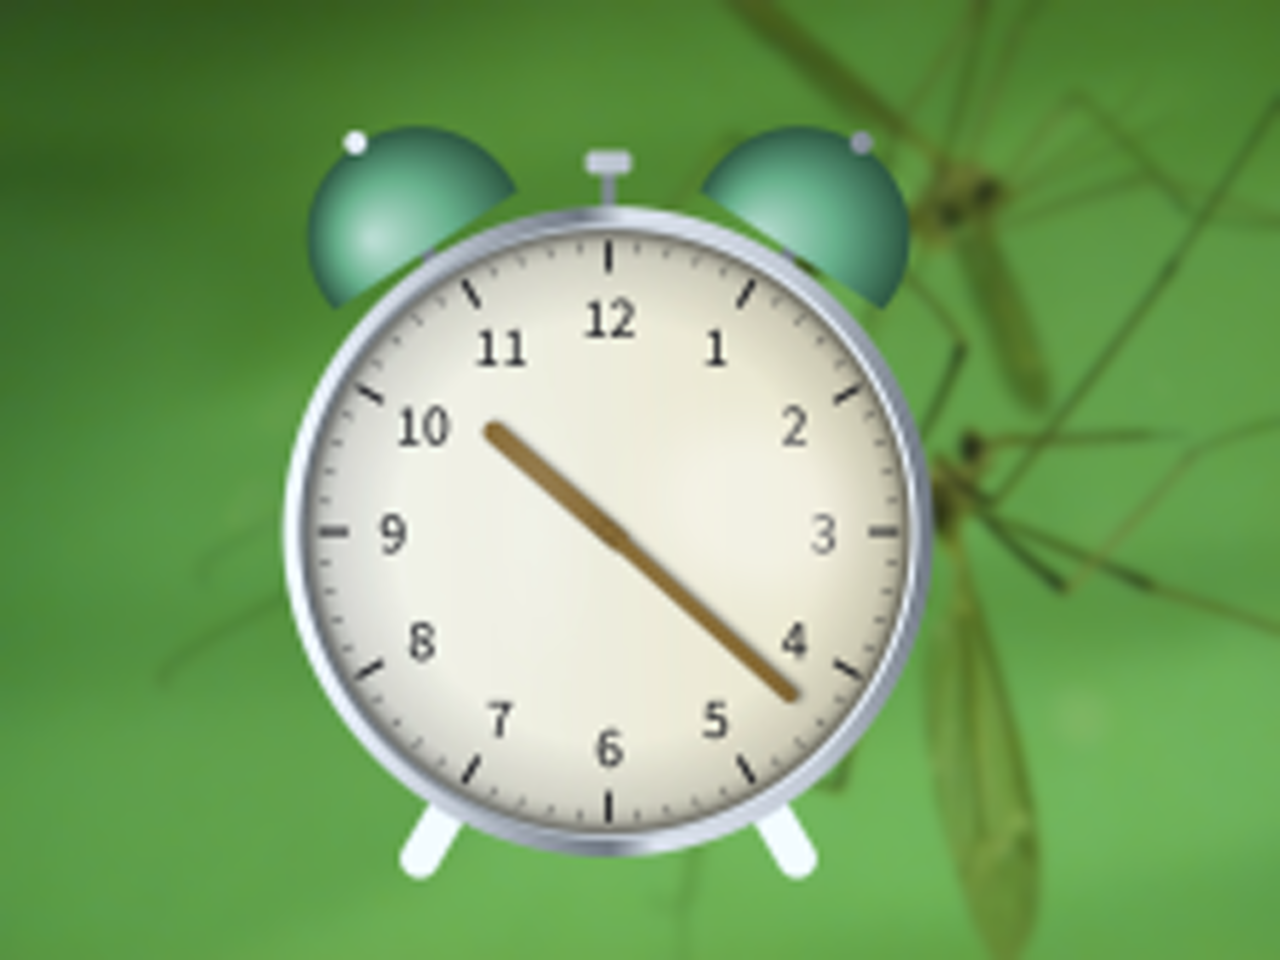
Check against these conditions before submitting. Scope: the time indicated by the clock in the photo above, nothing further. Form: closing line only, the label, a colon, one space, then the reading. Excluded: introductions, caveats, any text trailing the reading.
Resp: 10:22
